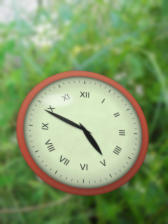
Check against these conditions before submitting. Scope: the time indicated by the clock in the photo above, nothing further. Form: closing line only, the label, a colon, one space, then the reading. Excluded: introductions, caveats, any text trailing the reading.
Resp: 4:49
